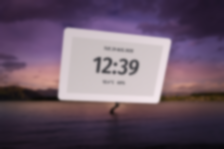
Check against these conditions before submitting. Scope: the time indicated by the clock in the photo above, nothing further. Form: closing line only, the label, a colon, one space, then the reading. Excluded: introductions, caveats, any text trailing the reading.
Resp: 12:39
